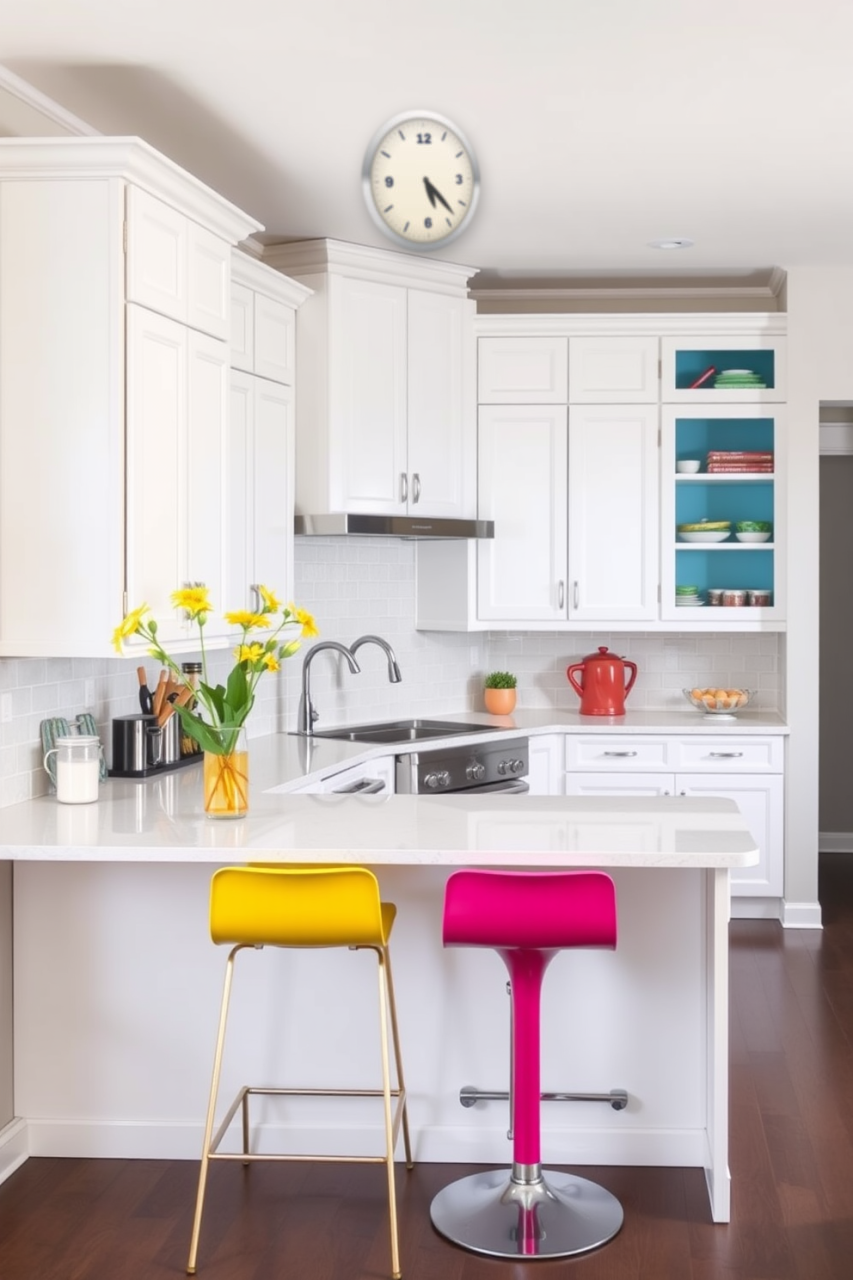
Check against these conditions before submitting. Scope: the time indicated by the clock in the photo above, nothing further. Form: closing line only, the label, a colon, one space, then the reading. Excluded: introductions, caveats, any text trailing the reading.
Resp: 5:23
